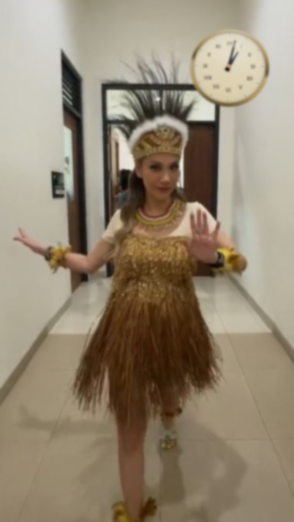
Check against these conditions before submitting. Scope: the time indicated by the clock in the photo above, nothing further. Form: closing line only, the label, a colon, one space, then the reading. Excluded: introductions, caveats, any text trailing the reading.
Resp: 1:02
